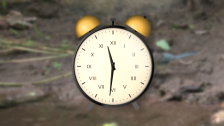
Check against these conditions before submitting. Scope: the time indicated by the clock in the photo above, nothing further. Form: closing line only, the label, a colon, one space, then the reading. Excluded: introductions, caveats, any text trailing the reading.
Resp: 11:31
